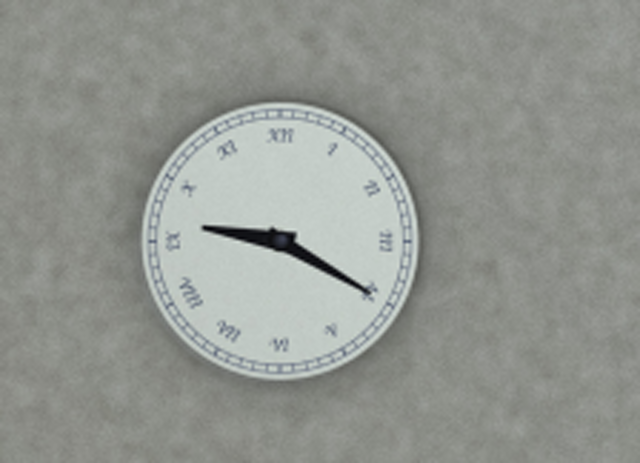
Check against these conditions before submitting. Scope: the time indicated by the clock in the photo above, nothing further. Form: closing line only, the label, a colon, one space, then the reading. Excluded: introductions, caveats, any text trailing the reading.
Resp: 9:20
